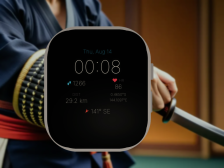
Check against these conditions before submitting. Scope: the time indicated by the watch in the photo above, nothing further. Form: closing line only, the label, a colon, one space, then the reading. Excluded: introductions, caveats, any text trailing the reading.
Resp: 0:08
